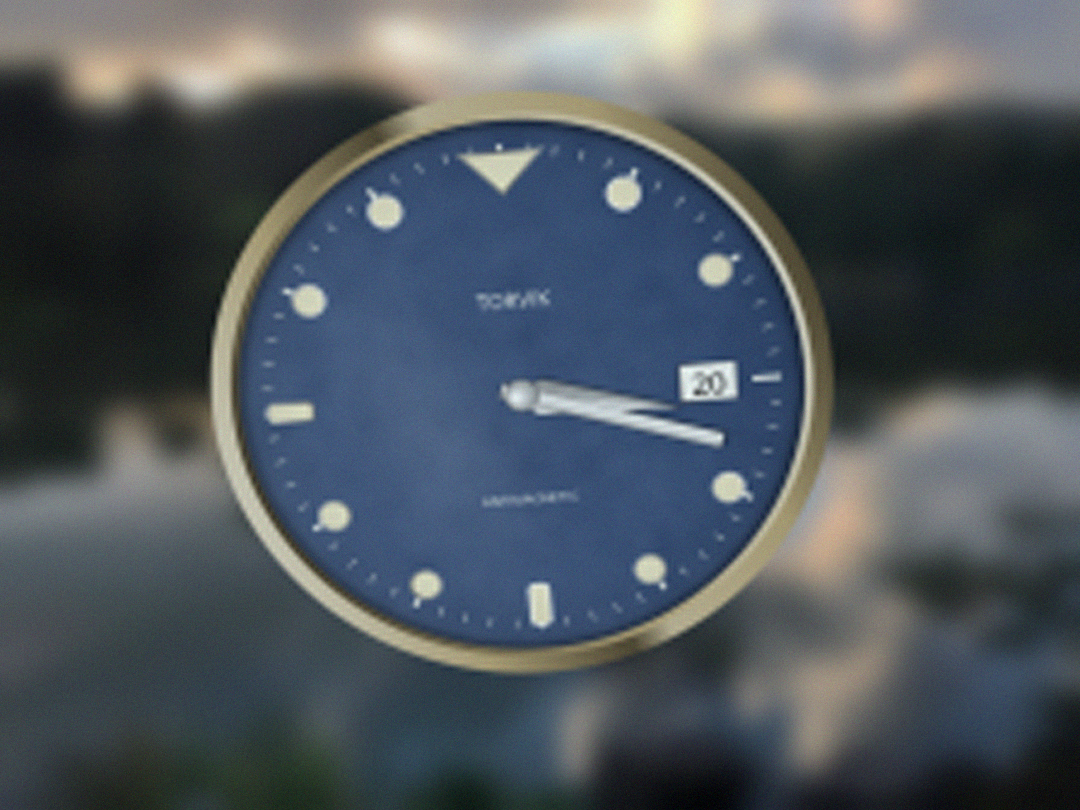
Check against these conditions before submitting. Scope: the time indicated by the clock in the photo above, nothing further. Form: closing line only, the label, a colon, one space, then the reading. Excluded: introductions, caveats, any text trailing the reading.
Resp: 3:18
